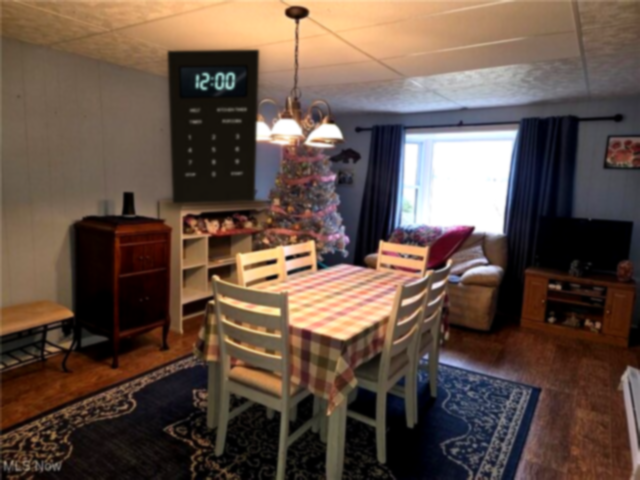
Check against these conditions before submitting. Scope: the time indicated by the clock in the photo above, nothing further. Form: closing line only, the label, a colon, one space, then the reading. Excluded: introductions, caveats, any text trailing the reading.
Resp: 12:00
